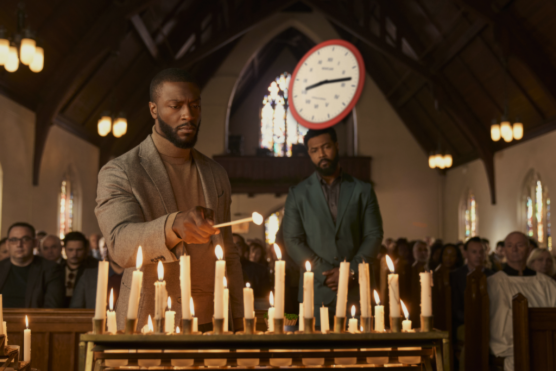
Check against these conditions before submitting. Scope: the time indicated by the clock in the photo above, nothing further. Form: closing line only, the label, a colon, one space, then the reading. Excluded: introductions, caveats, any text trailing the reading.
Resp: 8:13
